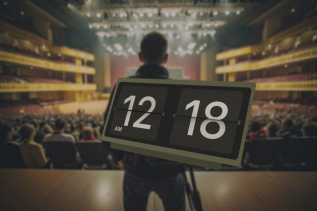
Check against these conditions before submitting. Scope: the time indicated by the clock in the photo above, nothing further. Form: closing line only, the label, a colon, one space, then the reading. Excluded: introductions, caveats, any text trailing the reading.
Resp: 12:18
